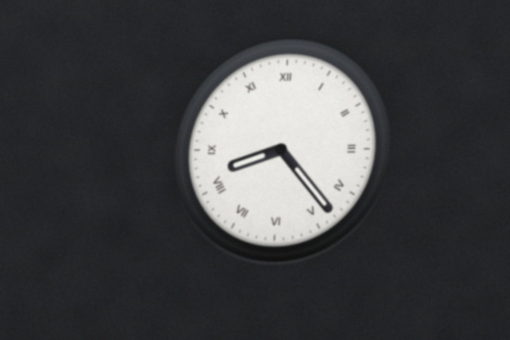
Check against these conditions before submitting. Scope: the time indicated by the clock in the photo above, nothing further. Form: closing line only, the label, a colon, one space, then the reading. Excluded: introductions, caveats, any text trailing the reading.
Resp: 8:23
